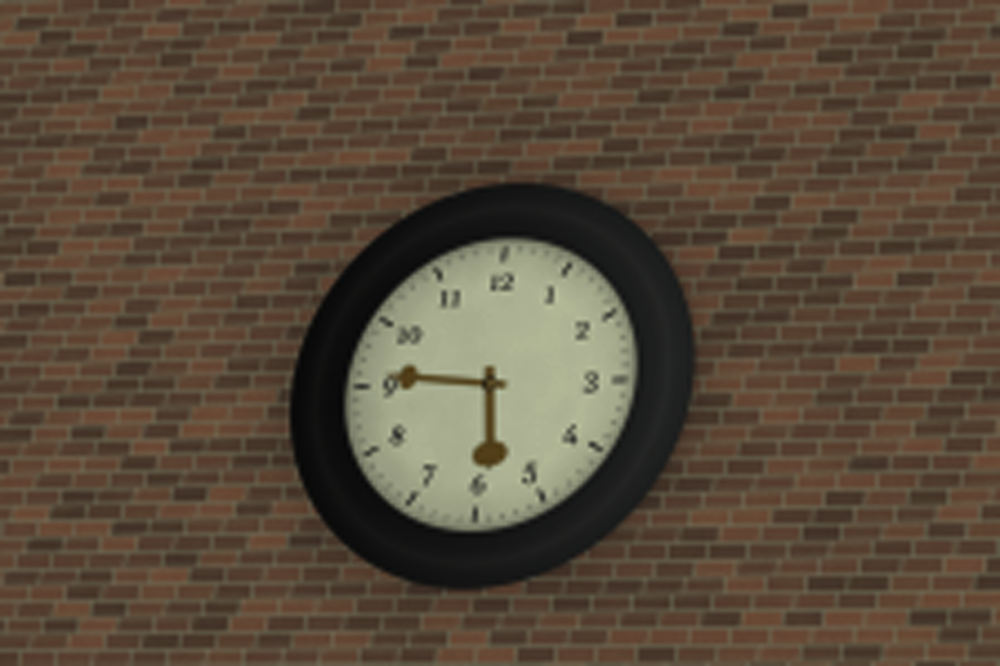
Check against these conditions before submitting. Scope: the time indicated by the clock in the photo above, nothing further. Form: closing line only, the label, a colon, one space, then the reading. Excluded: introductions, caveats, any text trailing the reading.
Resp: 5:46
